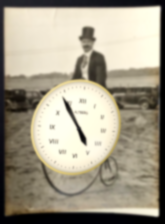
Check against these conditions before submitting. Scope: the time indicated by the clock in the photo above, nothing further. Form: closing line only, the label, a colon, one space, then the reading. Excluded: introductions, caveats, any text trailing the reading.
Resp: 4:54
